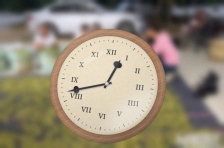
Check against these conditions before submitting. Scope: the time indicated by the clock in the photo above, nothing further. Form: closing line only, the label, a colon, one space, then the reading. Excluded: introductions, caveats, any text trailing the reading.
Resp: 12:42
